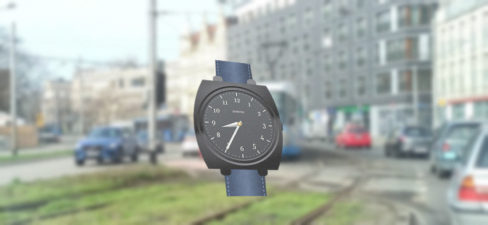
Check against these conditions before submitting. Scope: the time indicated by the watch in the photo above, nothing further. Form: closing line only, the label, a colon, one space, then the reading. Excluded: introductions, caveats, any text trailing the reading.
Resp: 8:35
